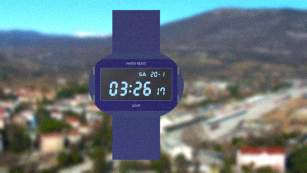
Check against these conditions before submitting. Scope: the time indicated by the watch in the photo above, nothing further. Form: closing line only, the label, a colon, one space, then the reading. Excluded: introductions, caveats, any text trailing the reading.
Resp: 3:26:17
